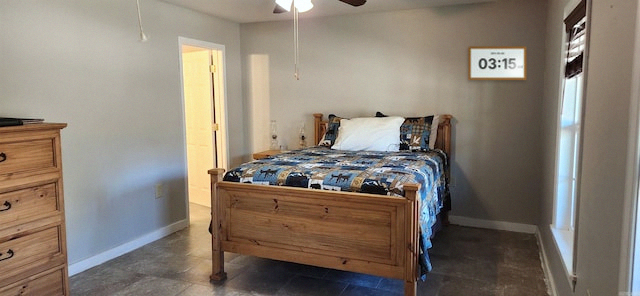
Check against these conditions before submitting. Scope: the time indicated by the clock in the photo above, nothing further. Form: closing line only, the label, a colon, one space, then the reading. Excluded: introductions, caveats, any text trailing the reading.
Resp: 3:15
